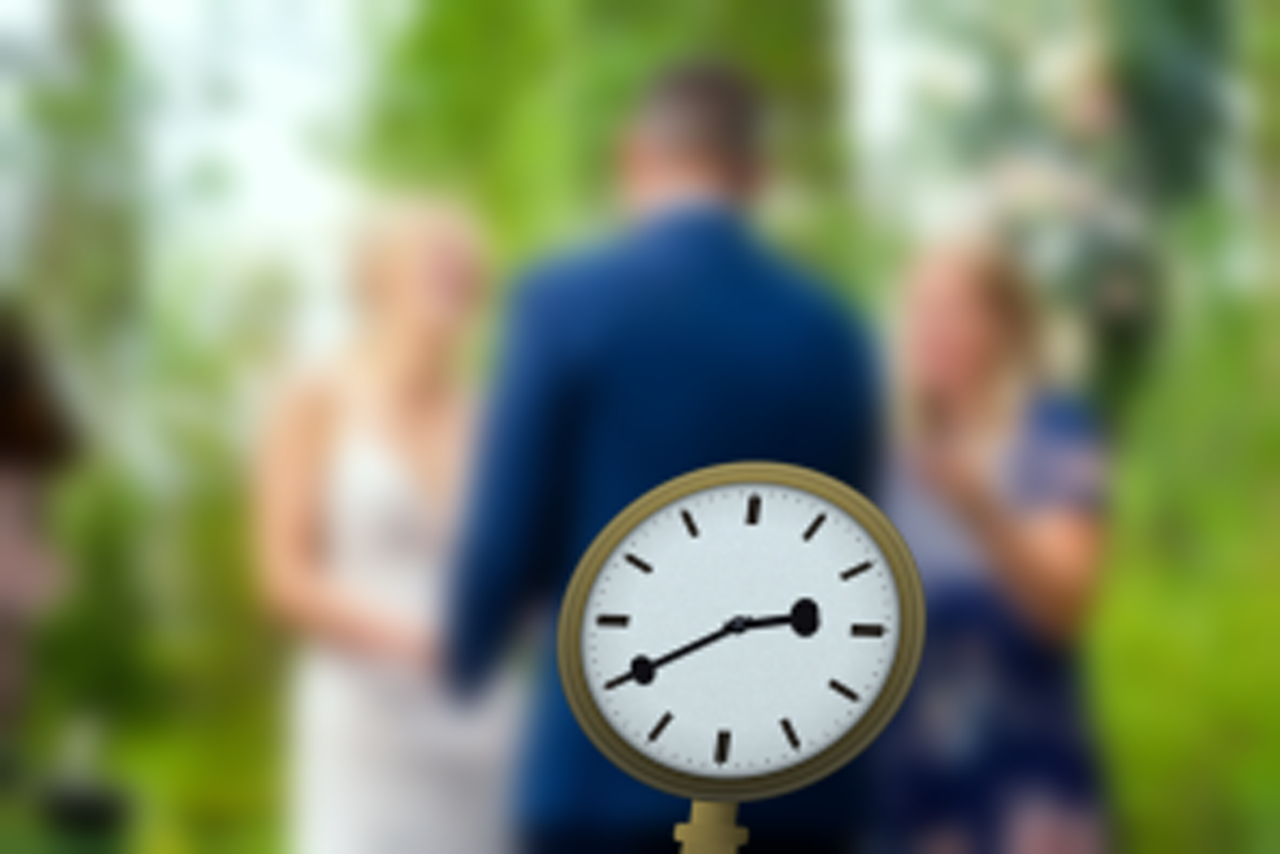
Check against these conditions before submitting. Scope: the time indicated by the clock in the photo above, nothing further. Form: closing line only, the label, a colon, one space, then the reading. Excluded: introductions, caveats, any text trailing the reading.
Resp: 2:40
